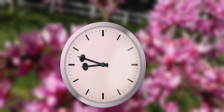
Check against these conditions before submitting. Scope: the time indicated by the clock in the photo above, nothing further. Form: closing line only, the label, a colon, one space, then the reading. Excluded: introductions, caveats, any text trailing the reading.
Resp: 8:48
